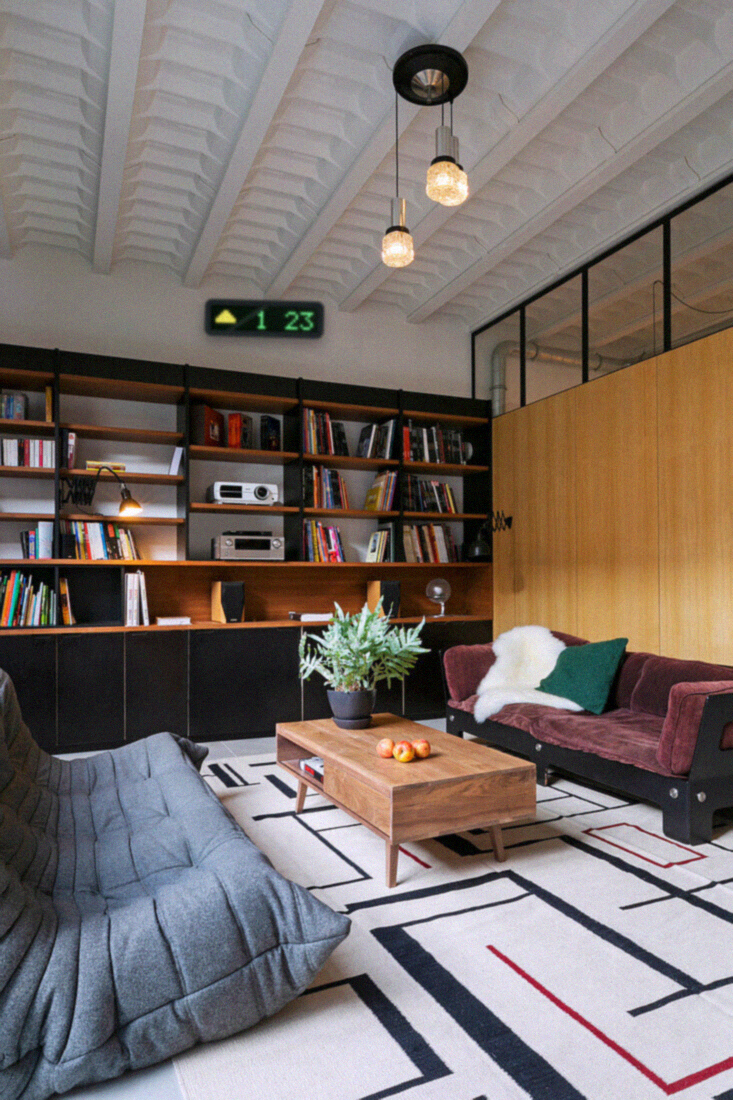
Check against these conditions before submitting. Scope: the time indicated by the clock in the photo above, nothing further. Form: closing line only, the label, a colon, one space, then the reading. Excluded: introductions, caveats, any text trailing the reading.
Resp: 1:23
